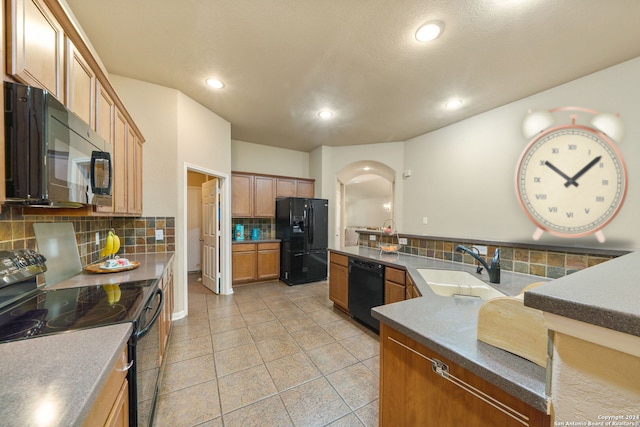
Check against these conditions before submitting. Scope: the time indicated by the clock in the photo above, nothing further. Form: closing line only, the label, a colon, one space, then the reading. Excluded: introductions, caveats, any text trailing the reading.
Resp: 10:08
